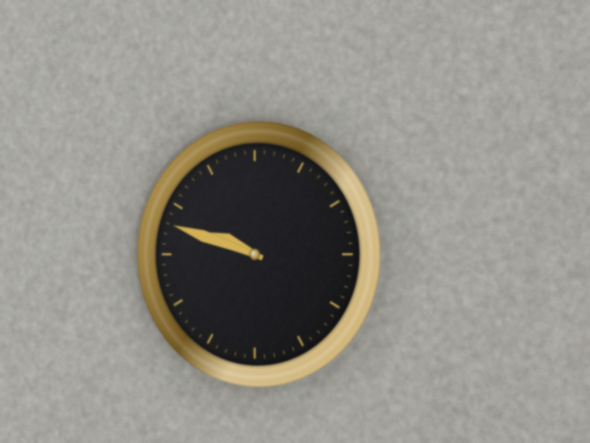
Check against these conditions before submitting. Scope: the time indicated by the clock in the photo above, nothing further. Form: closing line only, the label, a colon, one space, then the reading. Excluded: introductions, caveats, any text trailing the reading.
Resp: 9:48
